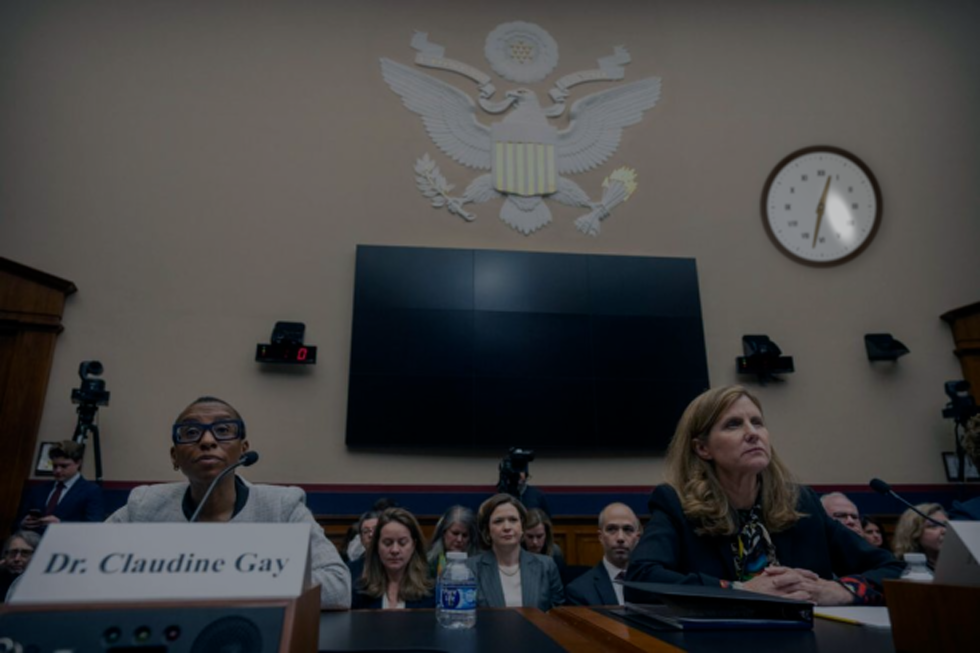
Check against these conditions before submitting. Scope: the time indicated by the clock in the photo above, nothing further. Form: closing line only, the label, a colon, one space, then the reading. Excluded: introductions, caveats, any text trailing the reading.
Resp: 12:32
